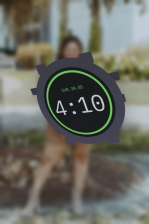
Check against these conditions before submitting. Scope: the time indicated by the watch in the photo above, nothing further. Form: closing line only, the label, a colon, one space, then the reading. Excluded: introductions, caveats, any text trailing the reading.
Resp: 4:10
